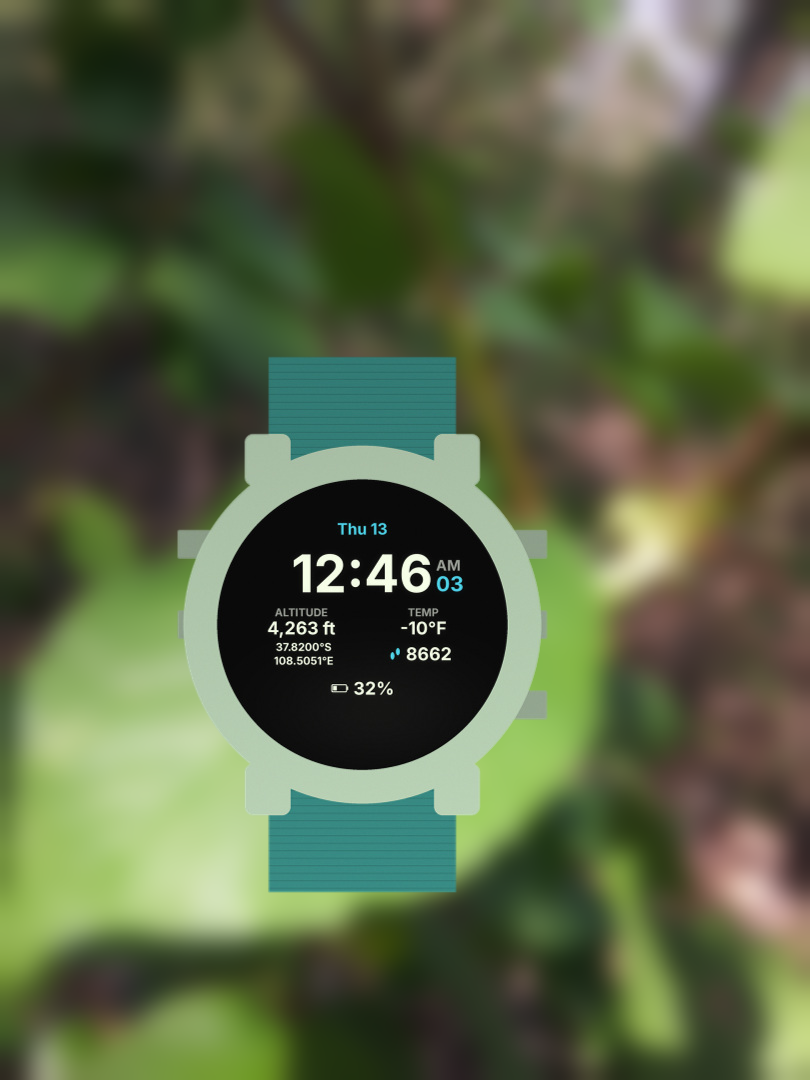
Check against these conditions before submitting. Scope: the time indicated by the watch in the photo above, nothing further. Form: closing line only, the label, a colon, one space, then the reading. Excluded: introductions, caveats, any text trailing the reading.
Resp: 12:46:03
